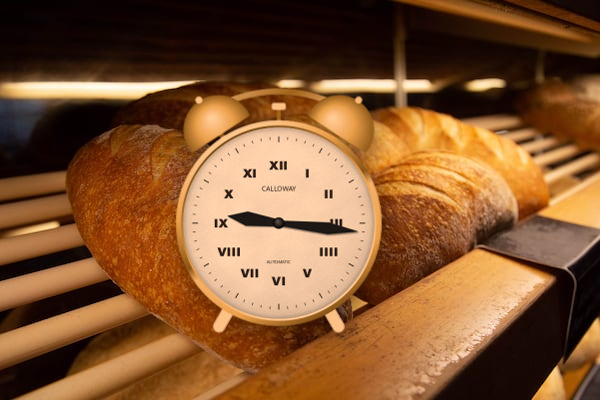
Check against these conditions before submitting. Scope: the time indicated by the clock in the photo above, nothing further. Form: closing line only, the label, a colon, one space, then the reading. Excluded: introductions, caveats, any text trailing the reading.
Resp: 9:16
